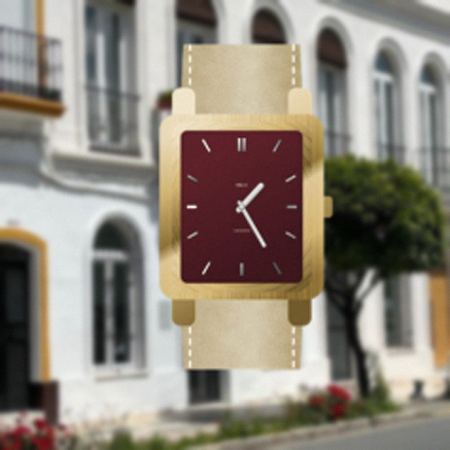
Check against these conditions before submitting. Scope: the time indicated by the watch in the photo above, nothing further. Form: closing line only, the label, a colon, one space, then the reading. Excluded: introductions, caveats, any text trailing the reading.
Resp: 1:25
